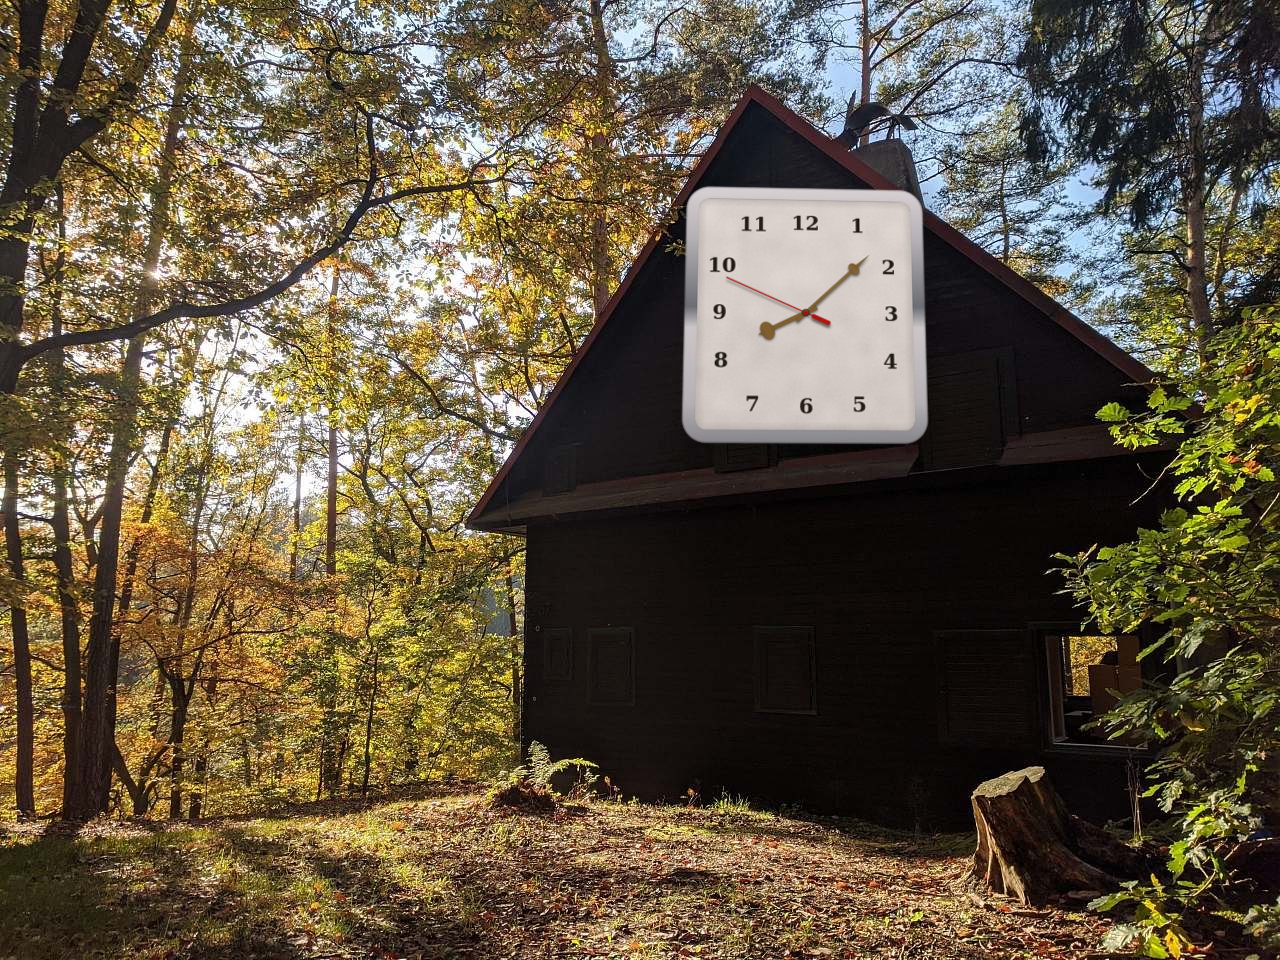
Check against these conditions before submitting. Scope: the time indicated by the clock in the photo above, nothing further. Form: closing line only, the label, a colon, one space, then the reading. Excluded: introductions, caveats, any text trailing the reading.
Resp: 8:07:49
